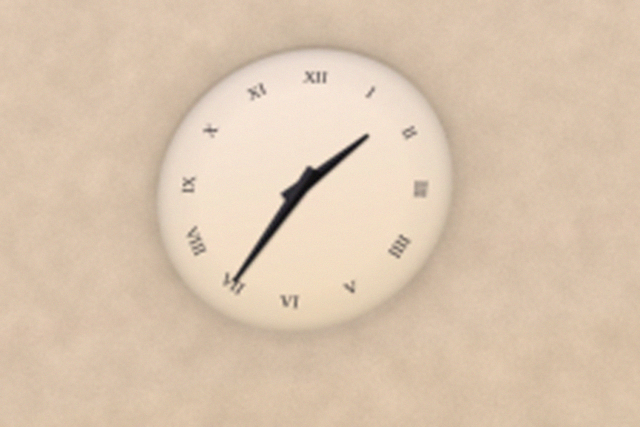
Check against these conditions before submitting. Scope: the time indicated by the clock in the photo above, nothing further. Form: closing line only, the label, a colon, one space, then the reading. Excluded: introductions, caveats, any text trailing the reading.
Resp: 1:35
